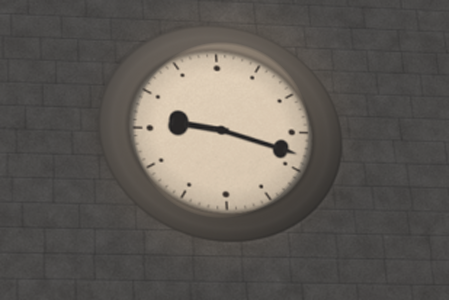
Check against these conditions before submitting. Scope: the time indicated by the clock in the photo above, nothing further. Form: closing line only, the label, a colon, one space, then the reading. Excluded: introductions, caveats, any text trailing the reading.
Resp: 9:18
